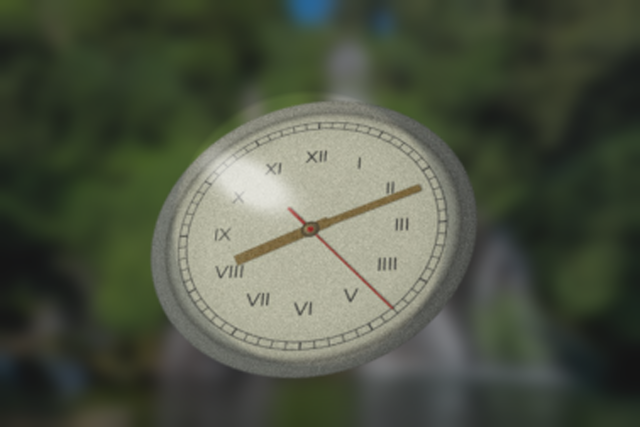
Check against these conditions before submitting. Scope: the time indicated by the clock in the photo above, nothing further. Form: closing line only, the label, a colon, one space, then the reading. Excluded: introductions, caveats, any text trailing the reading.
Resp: 8:11:23
